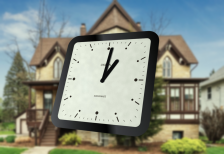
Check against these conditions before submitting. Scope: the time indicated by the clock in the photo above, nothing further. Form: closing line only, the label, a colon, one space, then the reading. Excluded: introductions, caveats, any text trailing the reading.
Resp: 1:01
